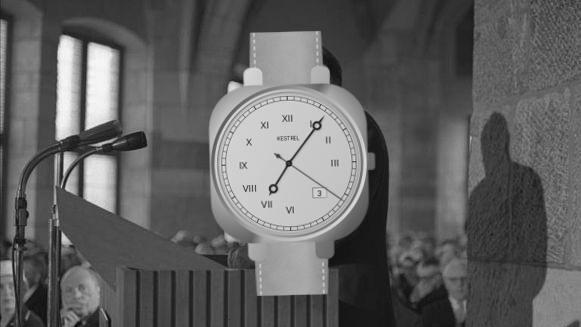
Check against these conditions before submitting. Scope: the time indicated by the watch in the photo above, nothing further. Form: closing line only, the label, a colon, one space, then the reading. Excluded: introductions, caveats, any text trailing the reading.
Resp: 7:06:21
